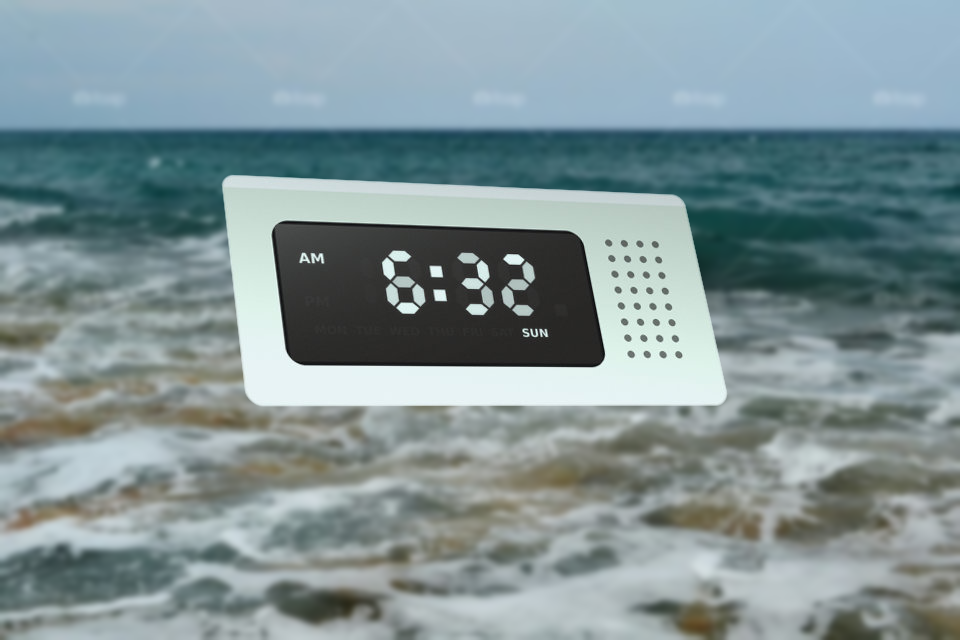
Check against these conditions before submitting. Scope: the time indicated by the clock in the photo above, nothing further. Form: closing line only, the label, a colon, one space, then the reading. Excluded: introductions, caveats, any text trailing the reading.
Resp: 6:32
